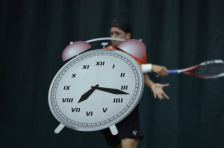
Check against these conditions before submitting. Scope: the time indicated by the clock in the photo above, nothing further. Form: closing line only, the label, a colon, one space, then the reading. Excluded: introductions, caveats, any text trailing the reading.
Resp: 7:17
